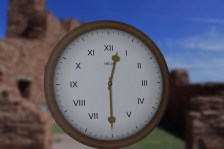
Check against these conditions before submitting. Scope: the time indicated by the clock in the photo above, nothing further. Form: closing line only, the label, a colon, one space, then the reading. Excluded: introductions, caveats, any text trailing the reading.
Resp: 12:30
